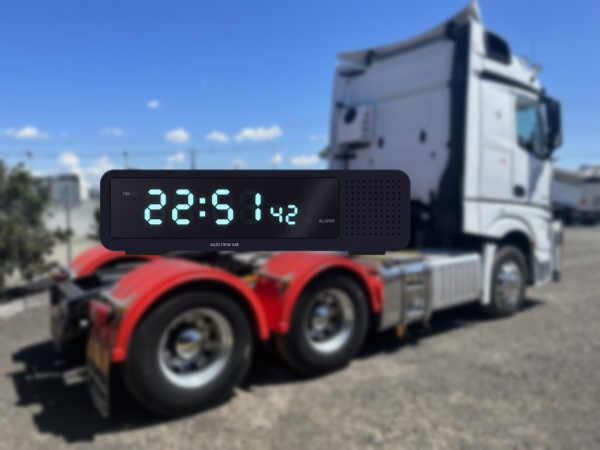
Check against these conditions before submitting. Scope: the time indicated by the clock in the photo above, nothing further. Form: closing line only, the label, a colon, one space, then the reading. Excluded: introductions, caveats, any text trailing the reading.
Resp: 22:51:42
